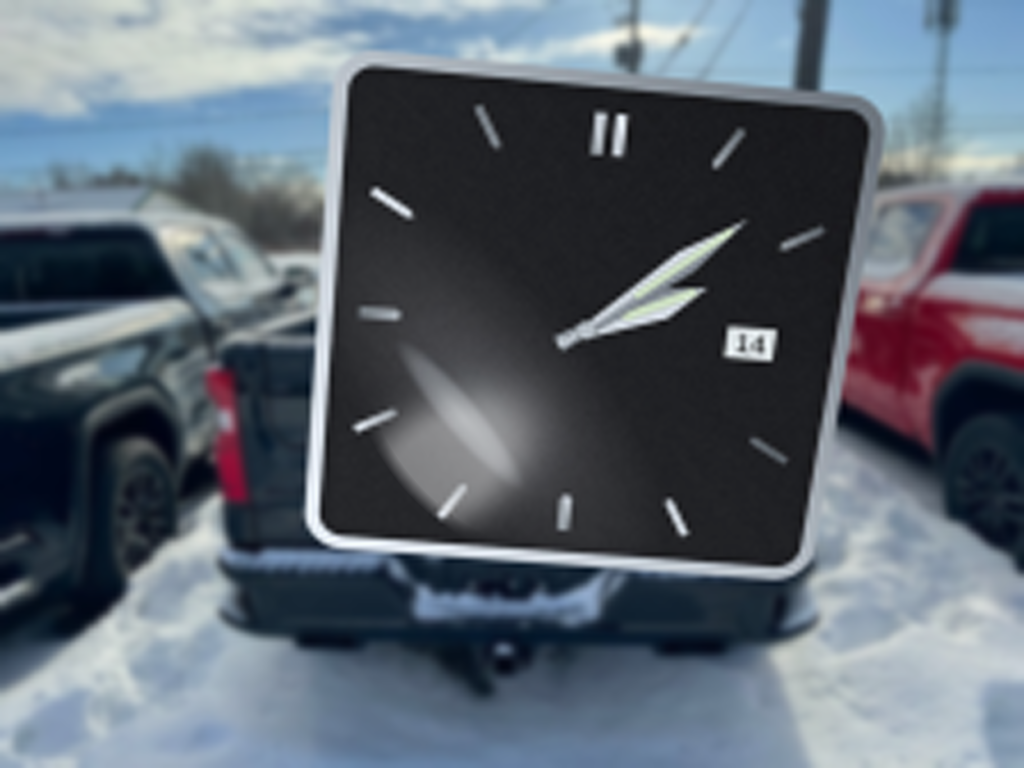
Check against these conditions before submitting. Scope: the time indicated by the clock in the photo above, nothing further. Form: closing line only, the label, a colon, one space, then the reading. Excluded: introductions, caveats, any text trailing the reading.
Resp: 2:08
